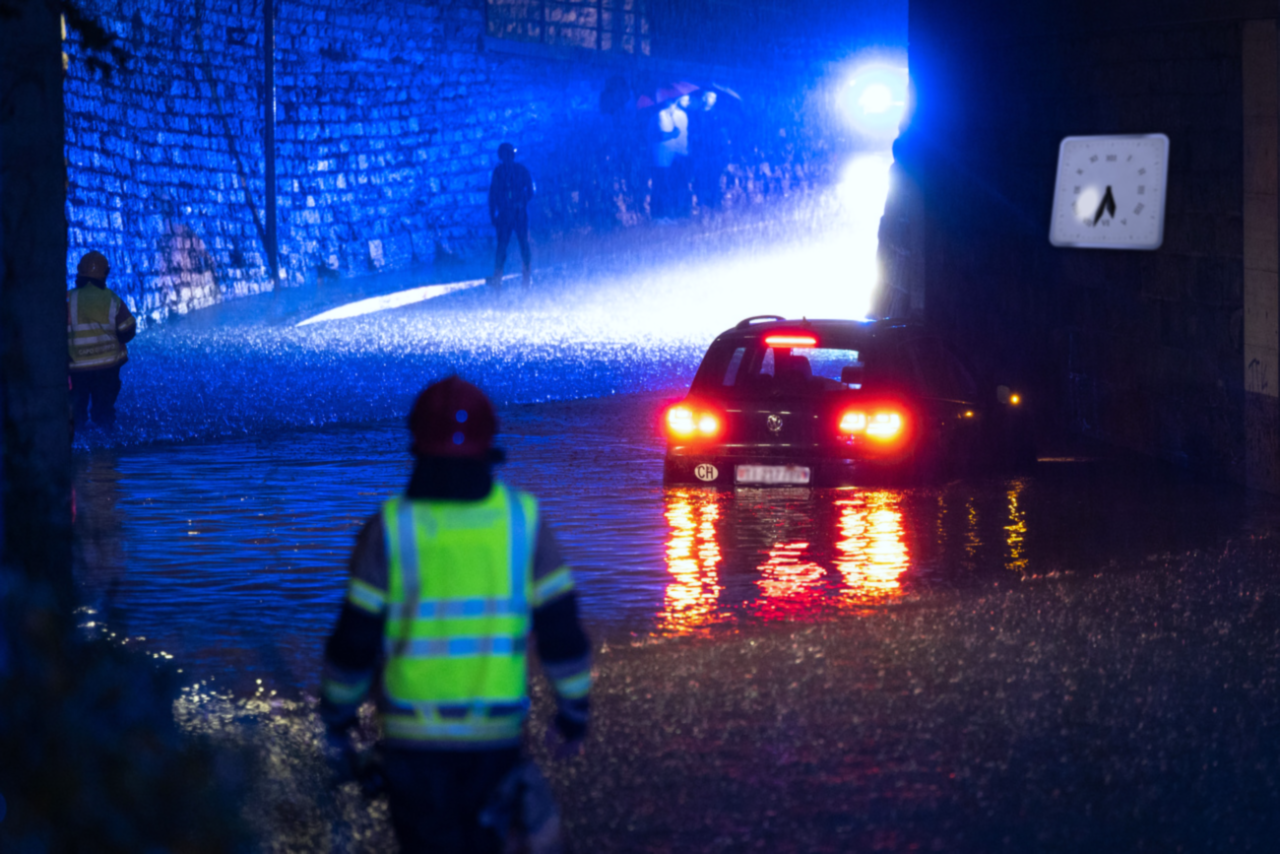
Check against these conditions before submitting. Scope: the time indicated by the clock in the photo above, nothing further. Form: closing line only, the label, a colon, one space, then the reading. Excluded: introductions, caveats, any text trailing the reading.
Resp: 5:33
